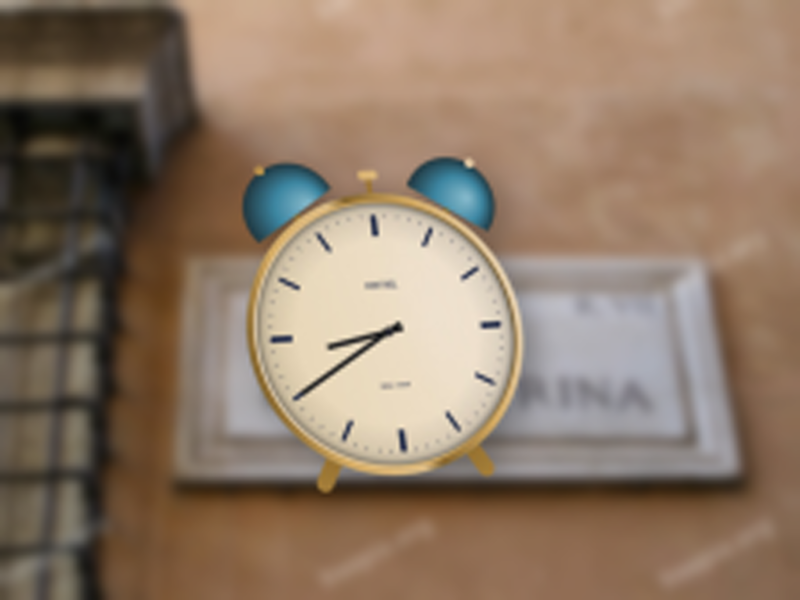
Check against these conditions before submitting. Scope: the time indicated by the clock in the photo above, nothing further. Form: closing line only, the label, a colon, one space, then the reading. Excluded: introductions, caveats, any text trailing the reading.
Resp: 8:40
